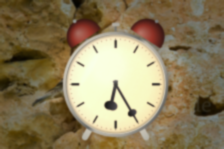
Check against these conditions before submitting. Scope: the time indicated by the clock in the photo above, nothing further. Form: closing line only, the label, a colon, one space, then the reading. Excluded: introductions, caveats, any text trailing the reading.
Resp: 6:25
